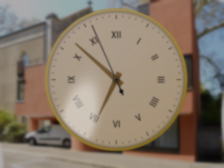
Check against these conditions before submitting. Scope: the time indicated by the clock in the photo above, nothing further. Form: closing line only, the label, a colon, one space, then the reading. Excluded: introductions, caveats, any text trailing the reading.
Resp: 6:51:56
